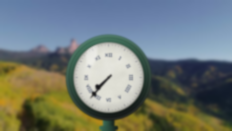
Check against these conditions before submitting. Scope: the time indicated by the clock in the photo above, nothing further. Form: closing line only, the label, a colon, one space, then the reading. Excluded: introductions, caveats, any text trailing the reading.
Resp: 7:37
